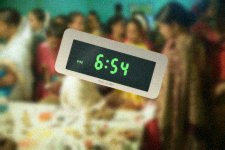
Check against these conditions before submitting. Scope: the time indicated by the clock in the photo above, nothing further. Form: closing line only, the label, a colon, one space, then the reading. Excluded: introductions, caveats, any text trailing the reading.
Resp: 6:54
